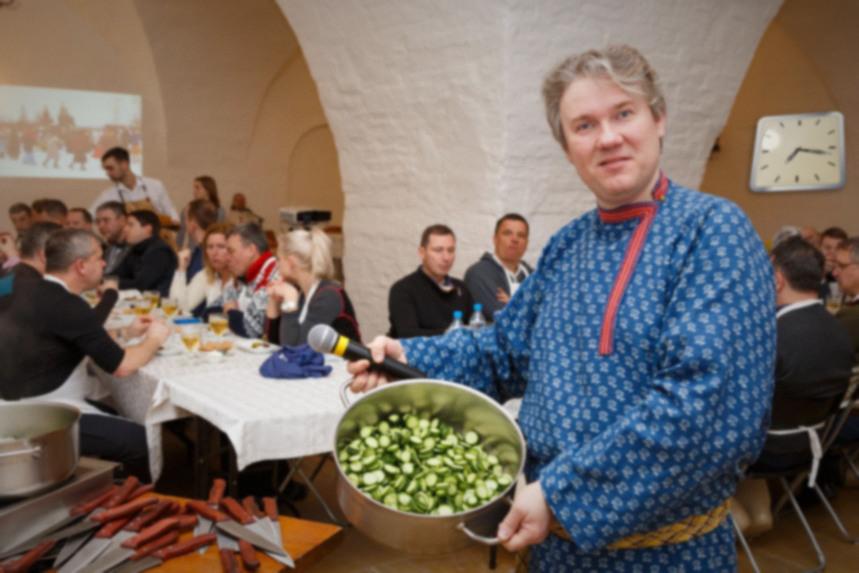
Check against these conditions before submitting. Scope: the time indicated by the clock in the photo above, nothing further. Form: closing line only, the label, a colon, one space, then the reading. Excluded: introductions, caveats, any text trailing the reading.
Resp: 7:17
